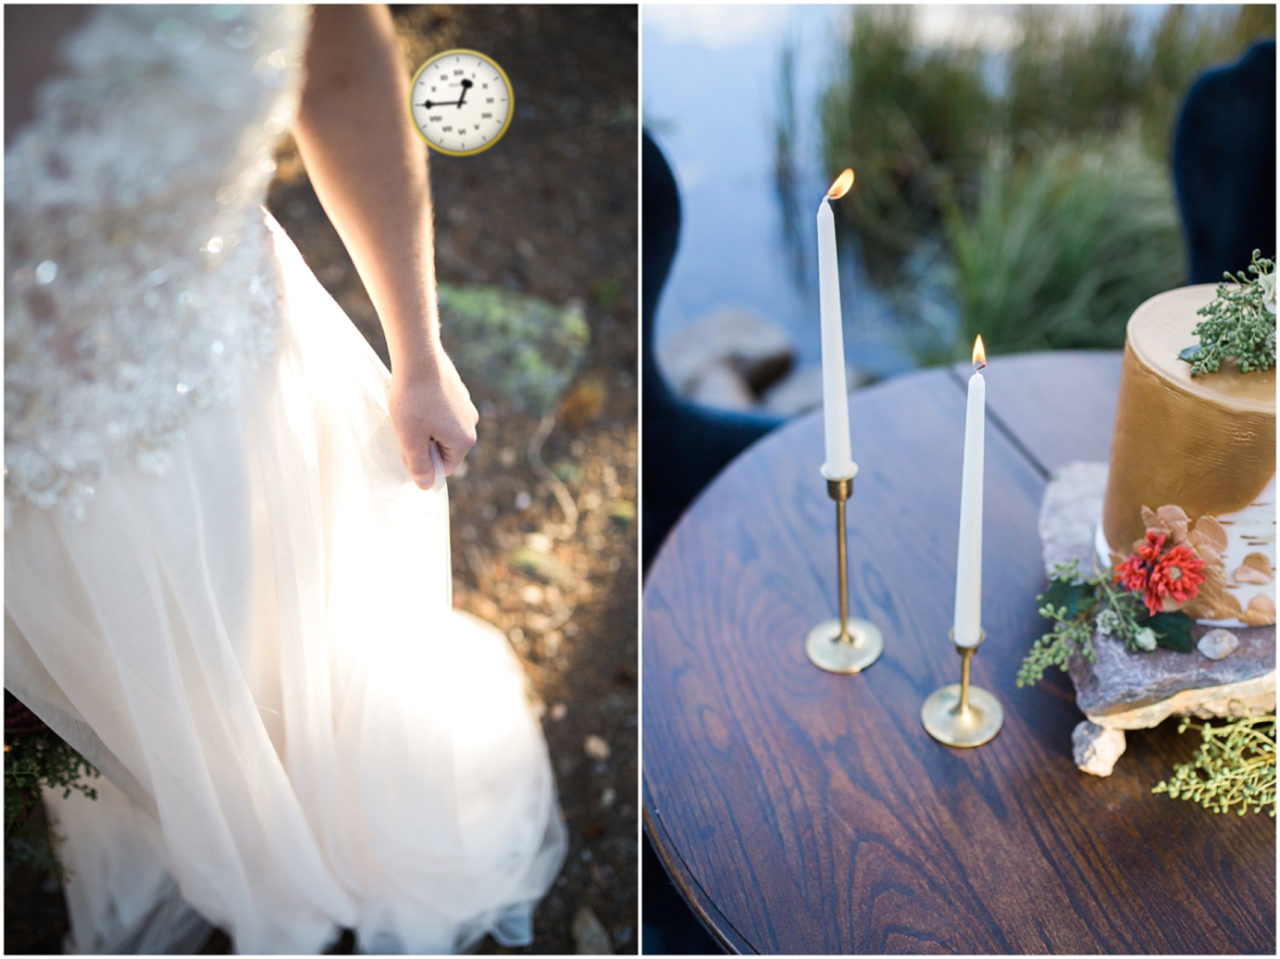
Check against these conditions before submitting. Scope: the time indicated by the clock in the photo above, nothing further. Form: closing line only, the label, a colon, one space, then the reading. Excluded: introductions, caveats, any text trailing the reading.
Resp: 12:45
